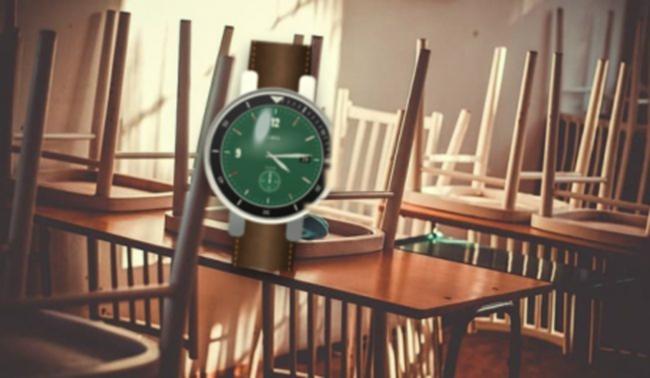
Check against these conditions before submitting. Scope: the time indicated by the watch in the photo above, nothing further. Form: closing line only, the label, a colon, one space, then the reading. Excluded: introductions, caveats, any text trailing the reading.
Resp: 4:14
